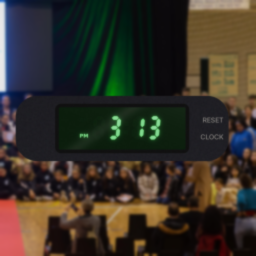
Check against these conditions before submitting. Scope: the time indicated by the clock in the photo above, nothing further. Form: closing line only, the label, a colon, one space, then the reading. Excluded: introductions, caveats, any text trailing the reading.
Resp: 3:13
